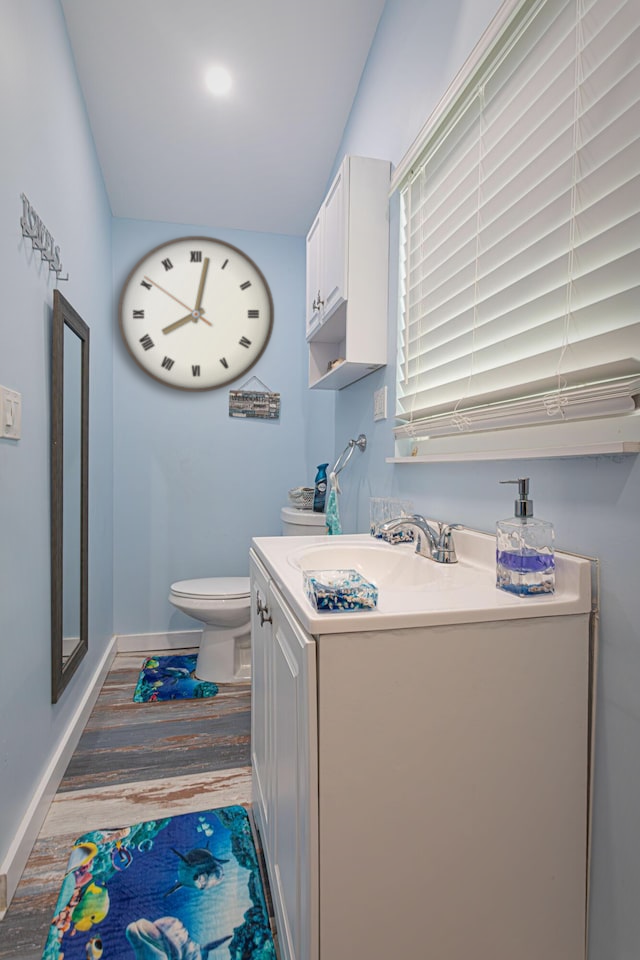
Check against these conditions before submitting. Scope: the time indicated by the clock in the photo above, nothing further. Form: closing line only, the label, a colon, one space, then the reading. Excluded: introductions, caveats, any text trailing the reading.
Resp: 8:01:51
